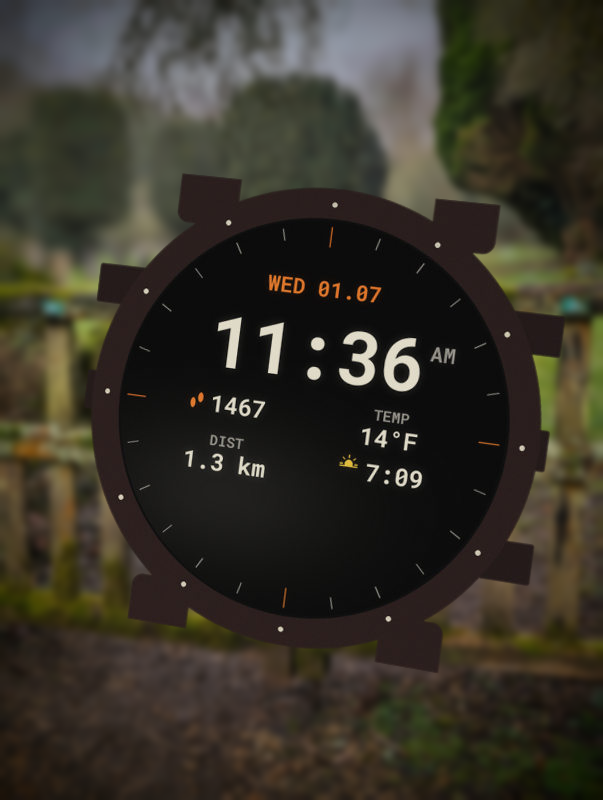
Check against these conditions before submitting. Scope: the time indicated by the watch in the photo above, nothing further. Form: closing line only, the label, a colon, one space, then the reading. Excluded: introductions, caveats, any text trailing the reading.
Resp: 11:36
